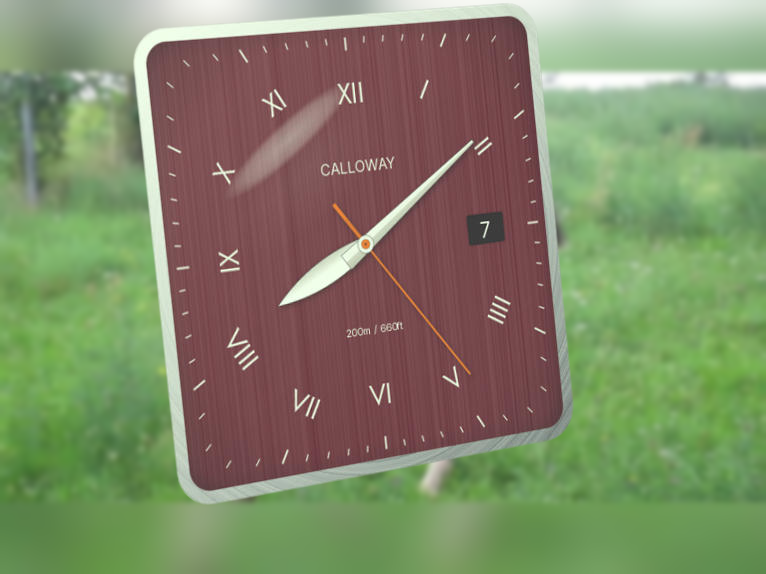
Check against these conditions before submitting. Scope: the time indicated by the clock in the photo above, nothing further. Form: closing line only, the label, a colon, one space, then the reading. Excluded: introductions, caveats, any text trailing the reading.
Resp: 8:09:24
